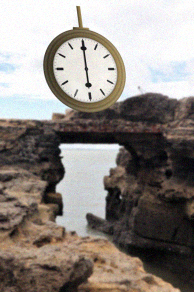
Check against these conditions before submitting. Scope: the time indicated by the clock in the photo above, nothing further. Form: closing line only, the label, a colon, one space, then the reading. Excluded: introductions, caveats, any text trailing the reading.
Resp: 6:00
